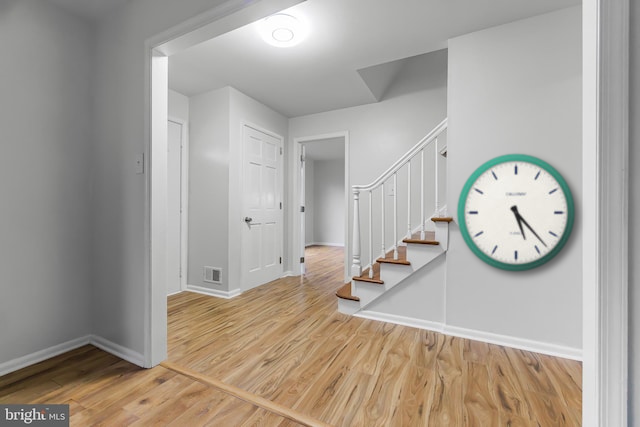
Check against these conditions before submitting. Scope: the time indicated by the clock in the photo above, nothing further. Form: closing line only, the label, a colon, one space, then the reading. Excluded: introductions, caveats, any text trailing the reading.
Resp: 5:23
